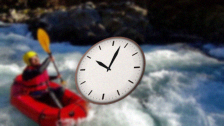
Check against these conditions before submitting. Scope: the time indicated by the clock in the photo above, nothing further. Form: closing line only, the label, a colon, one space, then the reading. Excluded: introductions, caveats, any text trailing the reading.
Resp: 10:03
